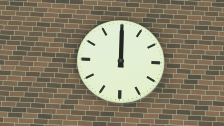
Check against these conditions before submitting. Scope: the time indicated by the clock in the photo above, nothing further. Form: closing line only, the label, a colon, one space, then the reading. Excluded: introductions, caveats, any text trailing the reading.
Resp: 12:00
